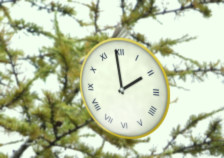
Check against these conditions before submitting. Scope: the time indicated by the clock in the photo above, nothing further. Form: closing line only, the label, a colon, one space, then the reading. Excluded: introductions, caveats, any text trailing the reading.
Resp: 1:59
